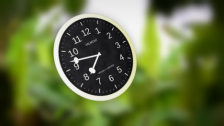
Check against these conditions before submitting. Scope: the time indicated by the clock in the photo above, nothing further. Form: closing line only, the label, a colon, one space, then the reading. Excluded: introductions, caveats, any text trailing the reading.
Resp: 7:47
